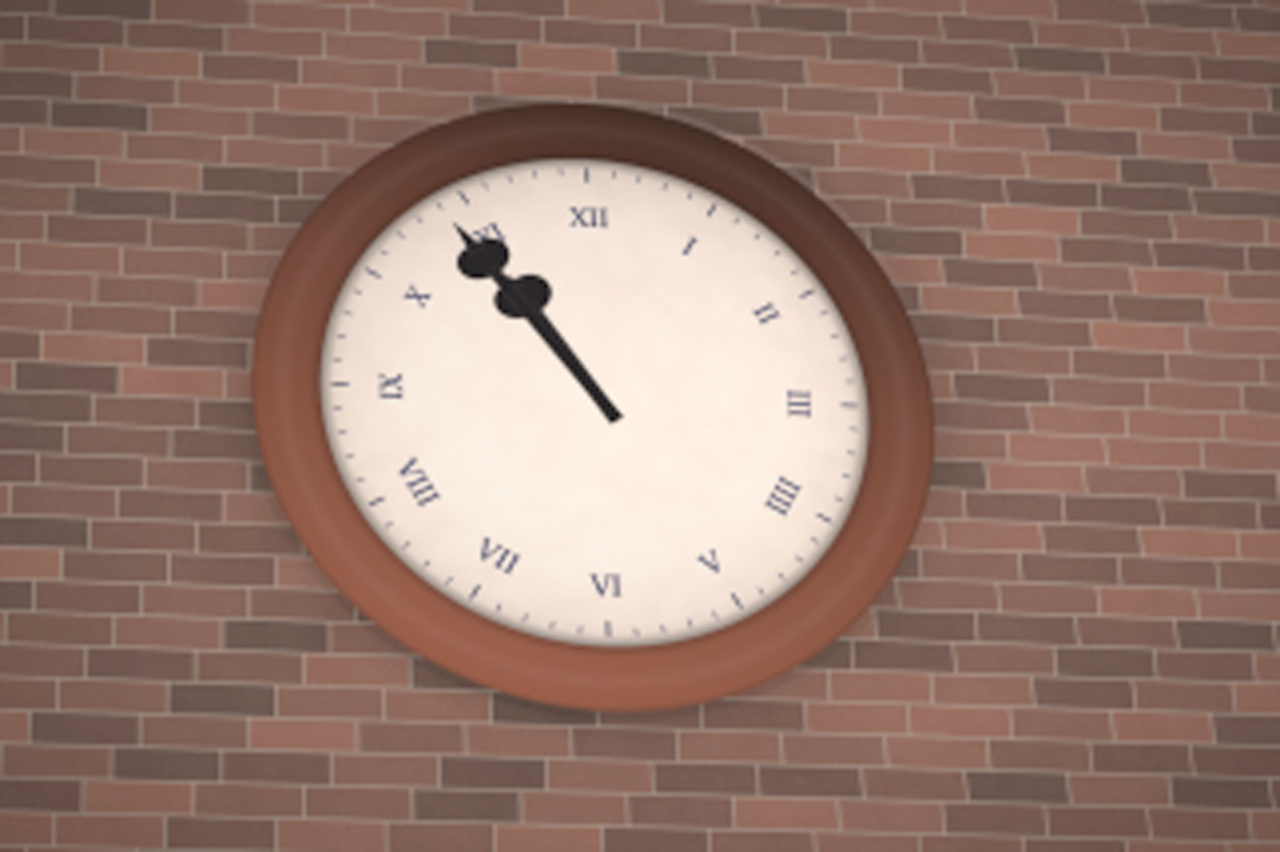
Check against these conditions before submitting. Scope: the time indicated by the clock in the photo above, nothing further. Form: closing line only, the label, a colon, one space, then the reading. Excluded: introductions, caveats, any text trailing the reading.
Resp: 10:54
